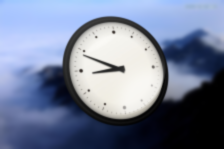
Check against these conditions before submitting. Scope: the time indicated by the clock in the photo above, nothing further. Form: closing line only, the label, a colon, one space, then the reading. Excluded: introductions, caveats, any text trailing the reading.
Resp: 8:49
